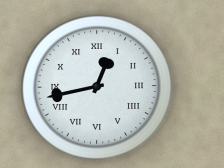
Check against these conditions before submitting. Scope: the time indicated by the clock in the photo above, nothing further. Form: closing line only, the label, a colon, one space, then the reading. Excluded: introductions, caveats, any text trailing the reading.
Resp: 12:43
